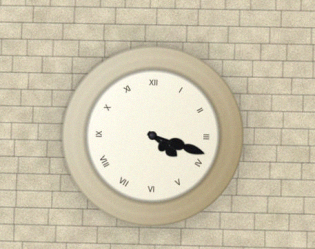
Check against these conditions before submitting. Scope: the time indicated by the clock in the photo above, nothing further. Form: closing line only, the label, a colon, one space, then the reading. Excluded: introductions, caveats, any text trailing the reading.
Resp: 4:18
